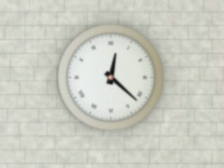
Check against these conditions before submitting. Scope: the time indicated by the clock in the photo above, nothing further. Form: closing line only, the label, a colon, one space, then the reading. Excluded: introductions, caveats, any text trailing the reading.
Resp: 12:22
